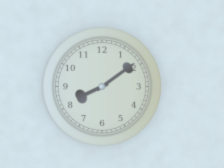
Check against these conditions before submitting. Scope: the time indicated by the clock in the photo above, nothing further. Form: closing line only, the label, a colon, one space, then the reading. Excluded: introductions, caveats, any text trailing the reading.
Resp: 8:09
